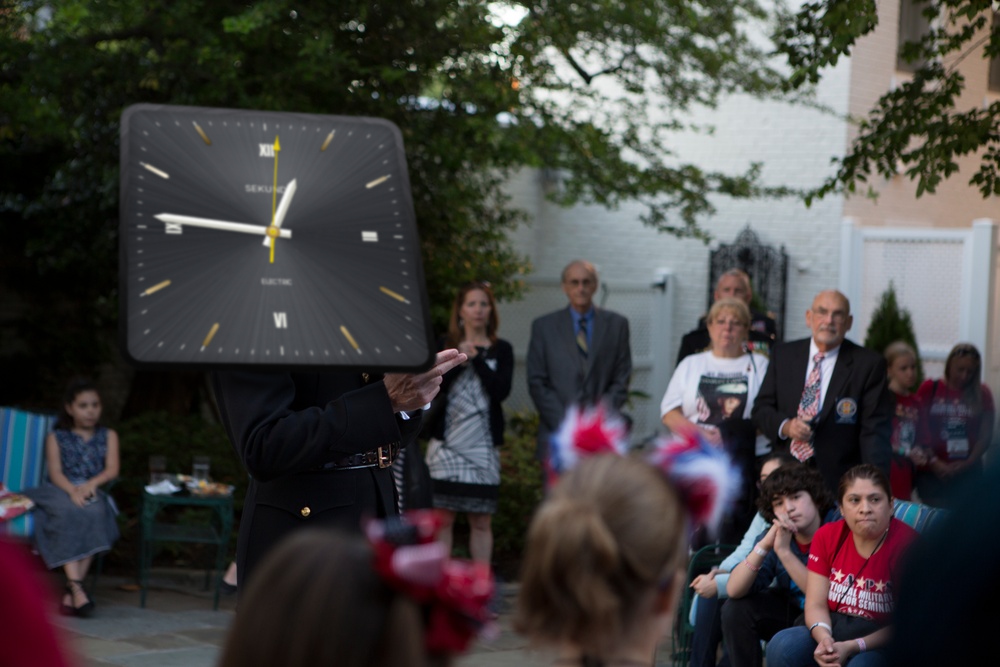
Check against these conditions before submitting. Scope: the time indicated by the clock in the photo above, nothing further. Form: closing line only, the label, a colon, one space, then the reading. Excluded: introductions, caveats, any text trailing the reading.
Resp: 12:46:01
